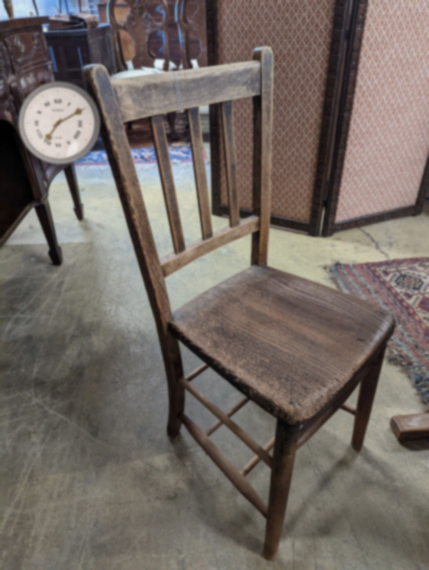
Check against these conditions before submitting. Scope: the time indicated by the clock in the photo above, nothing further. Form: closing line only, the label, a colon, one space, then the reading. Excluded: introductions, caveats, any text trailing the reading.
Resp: 7:10
